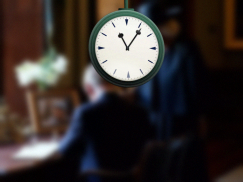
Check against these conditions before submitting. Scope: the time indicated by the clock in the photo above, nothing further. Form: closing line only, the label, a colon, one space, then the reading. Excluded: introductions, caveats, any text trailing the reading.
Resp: 11:06
